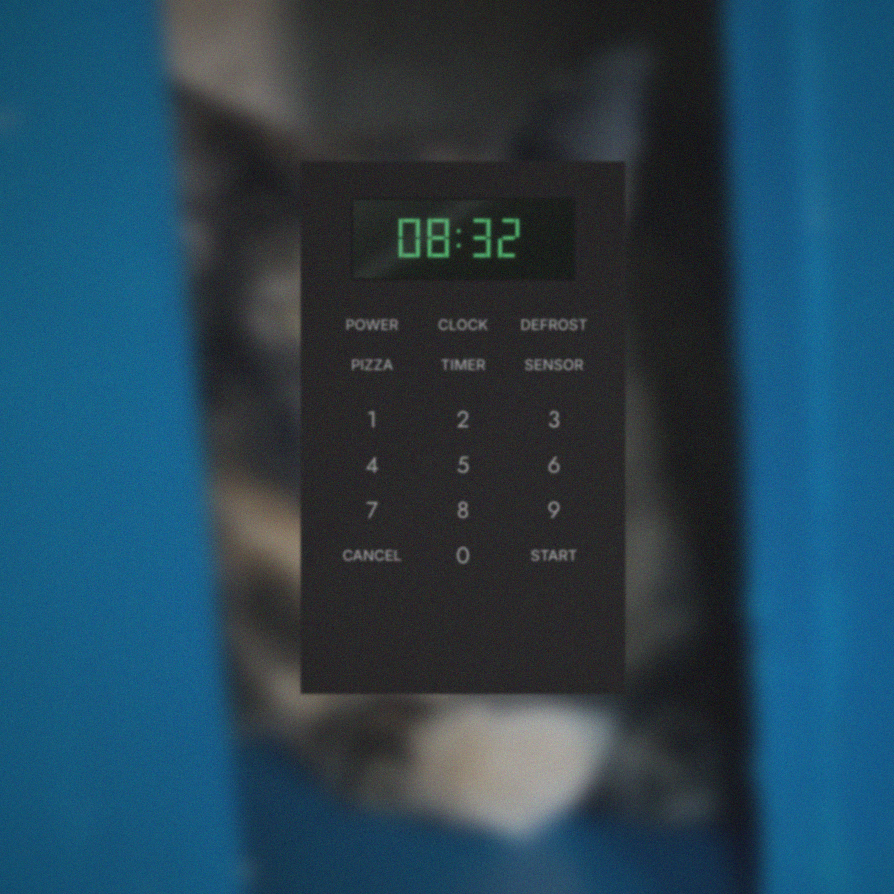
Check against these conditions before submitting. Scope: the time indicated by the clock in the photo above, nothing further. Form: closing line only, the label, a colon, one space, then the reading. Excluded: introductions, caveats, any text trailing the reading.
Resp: 8:32
